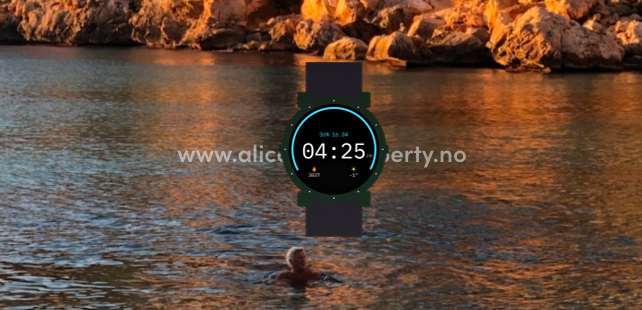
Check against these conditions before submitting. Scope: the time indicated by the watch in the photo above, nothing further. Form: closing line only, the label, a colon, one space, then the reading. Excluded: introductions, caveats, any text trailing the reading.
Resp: 4:25
